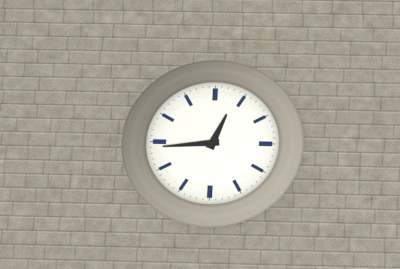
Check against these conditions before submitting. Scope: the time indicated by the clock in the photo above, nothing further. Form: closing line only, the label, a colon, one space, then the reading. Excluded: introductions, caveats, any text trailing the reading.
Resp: 12:44
